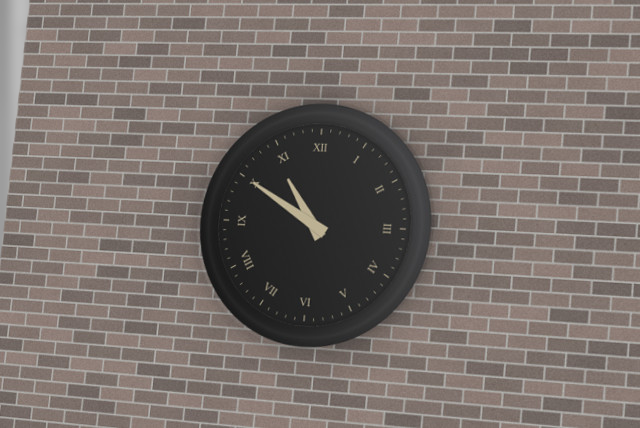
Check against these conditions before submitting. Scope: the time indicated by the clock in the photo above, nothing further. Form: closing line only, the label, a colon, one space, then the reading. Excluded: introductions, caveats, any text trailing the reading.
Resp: 10:50
